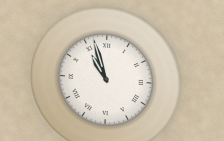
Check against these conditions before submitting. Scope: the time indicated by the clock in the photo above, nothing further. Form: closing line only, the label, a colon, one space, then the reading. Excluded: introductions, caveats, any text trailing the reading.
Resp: 10:57
